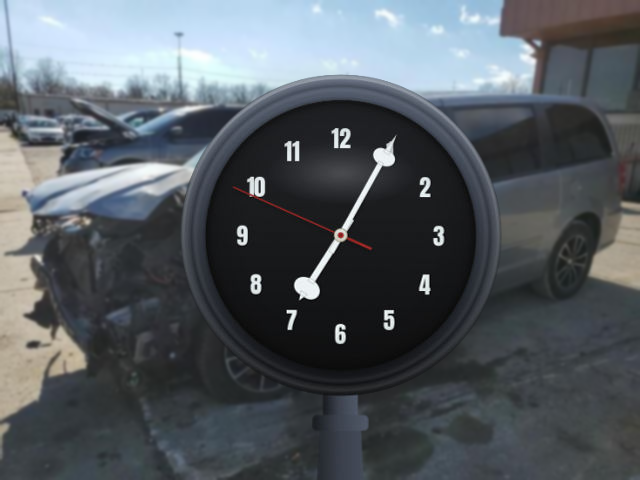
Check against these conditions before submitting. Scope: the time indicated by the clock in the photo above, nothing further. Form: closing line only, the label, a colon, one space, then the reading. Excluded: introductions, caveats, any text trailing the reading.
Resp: 7:04:49
